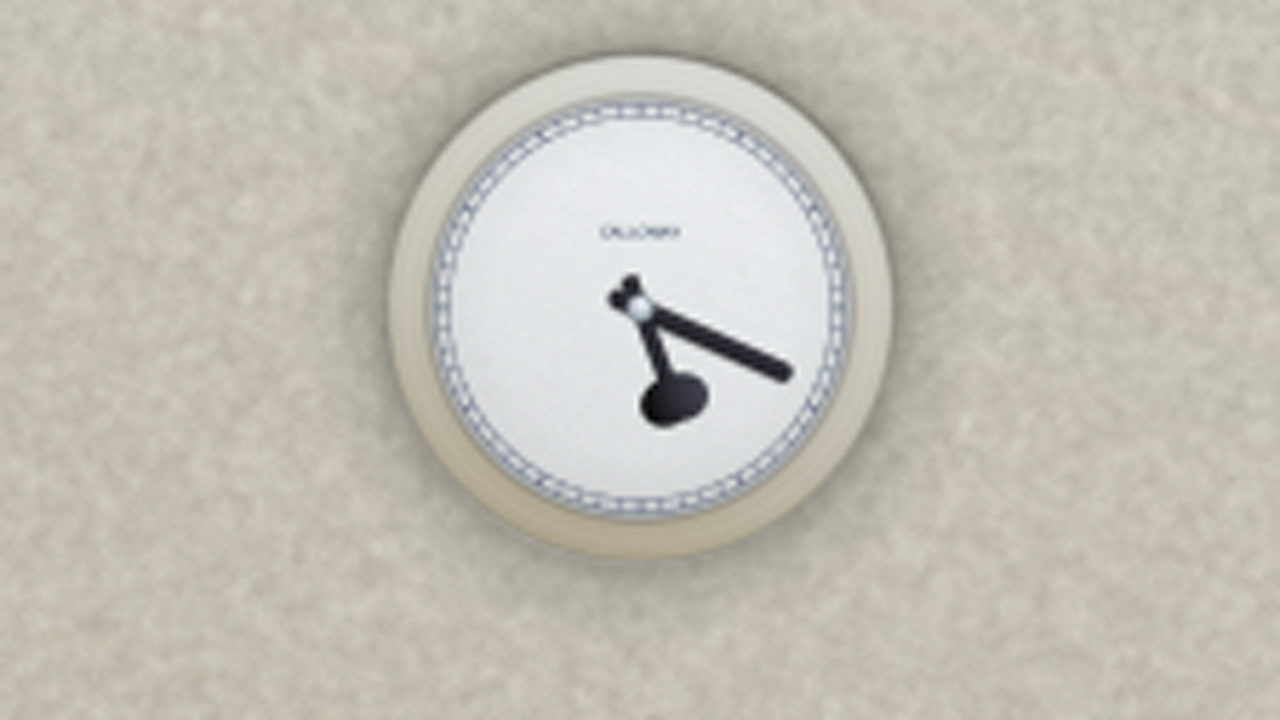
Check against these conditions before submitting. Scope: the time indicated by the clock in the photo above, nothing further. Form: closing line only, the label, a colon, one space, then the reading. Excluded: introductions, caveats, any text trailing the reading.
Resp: 5:19
